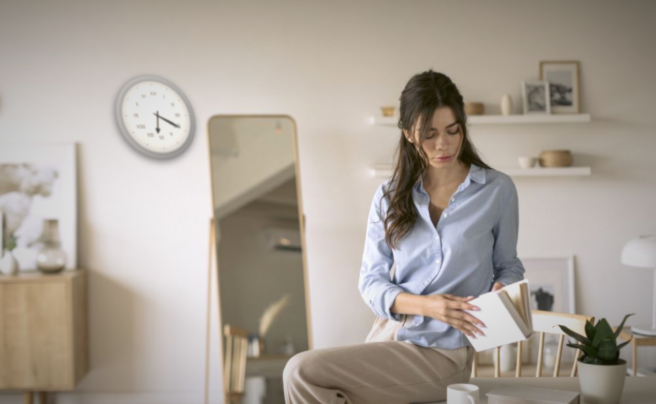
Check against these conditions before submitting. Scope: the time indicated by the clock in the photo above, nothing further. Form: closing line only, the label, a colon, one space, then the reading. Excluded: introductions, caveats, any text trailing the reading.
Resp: 6:20
